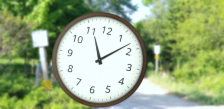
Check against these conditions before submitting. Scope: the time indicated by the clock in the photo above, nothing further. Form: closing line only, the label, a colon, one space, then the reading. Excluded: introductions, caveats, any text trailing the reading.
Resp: 11:08
